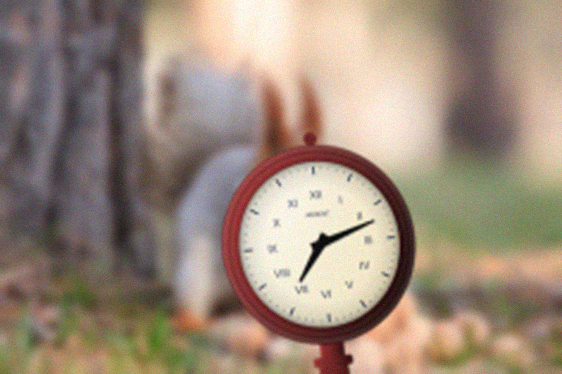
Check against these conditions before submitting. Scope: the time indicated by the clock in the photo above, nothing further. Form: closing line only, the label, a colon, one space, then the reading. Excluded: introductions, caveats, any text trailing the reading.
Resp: 7:12
